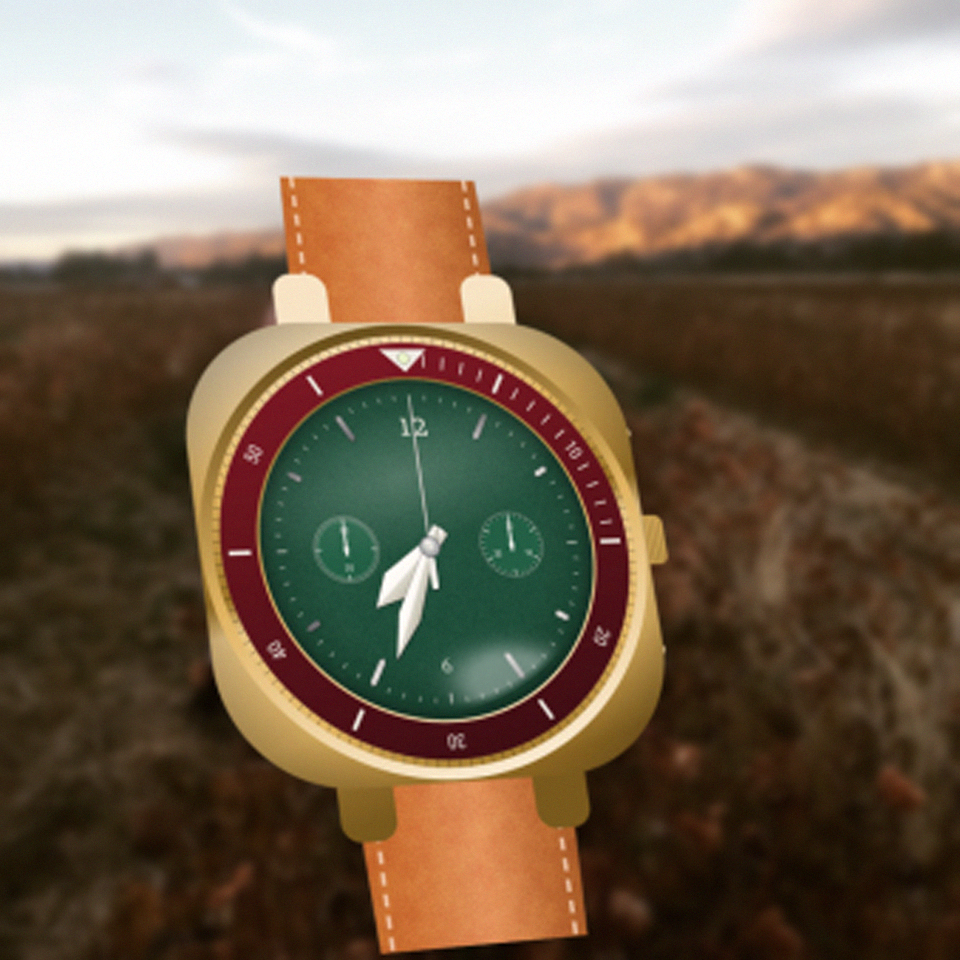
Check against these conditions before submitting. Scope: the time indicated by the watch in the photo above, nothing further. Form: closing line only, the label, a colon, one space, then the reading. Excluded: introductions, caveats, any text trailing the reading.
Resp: 7:34
